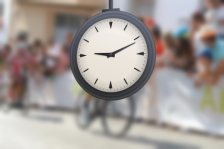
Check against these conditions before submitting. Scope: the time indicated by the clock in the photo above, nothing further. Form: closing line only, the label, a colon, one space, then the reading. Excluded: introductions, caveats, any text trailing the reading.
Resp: 9:11
